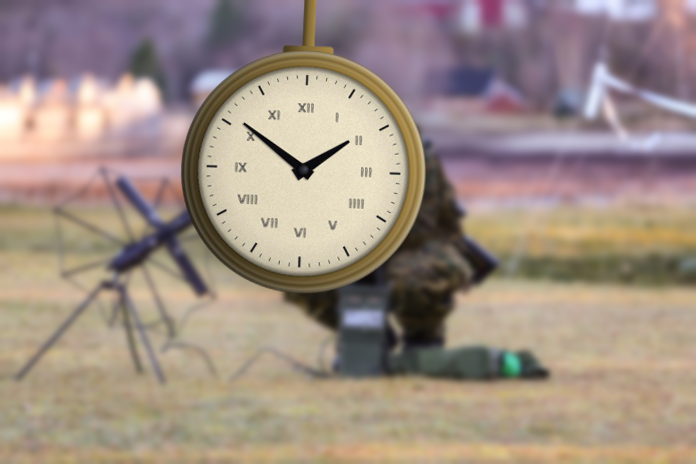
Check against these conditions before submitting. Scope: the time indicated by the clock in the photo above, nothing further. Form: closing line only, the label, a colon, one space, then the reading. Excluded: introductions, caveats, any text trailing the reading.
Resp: 1:51
